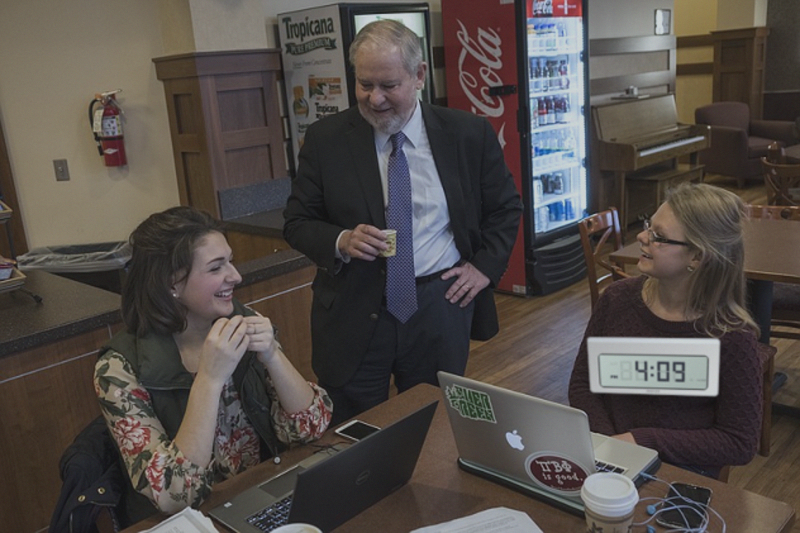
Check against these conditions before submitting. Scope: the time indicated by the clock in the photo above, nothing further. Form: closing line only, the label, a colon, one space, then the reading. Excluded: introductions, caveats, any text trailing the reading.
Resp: 4:09
